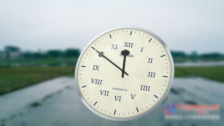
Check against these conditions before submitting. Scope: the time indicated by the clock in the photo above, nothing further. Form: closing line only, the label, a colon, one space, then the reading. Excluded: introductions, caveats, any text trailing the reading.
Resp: 11:50
